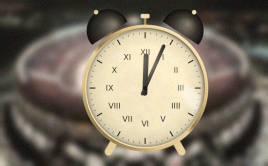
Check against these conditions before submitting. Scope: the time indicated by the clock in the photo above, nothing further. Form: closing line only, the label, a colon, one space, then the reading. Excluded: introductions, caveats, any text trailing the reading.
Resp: 12:04
